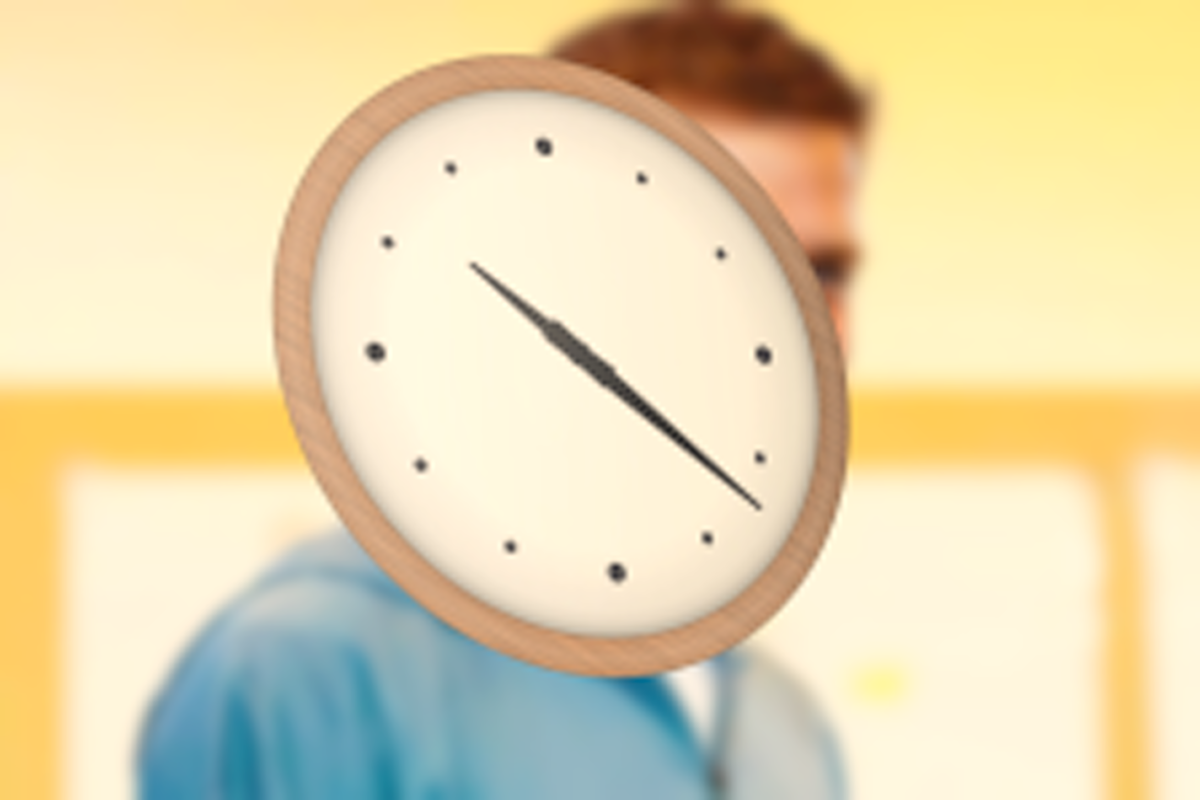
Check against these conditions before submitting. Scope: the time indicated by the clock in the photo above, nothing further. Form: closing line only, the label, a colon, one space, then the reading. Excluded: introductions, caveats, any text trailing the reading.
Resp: 10:22
